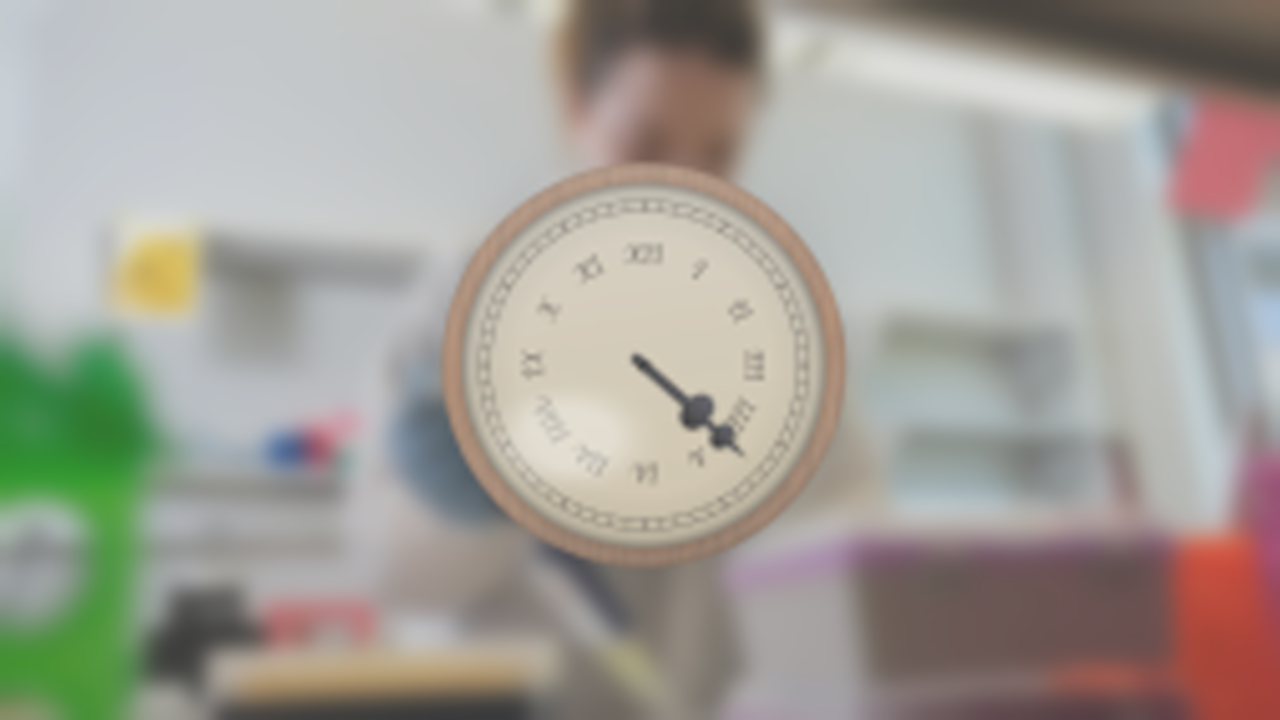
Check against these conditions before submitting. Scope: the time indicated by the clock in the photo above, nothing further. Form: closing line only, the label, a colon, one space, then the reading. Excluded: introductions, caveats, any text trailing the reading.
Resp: 4:22
